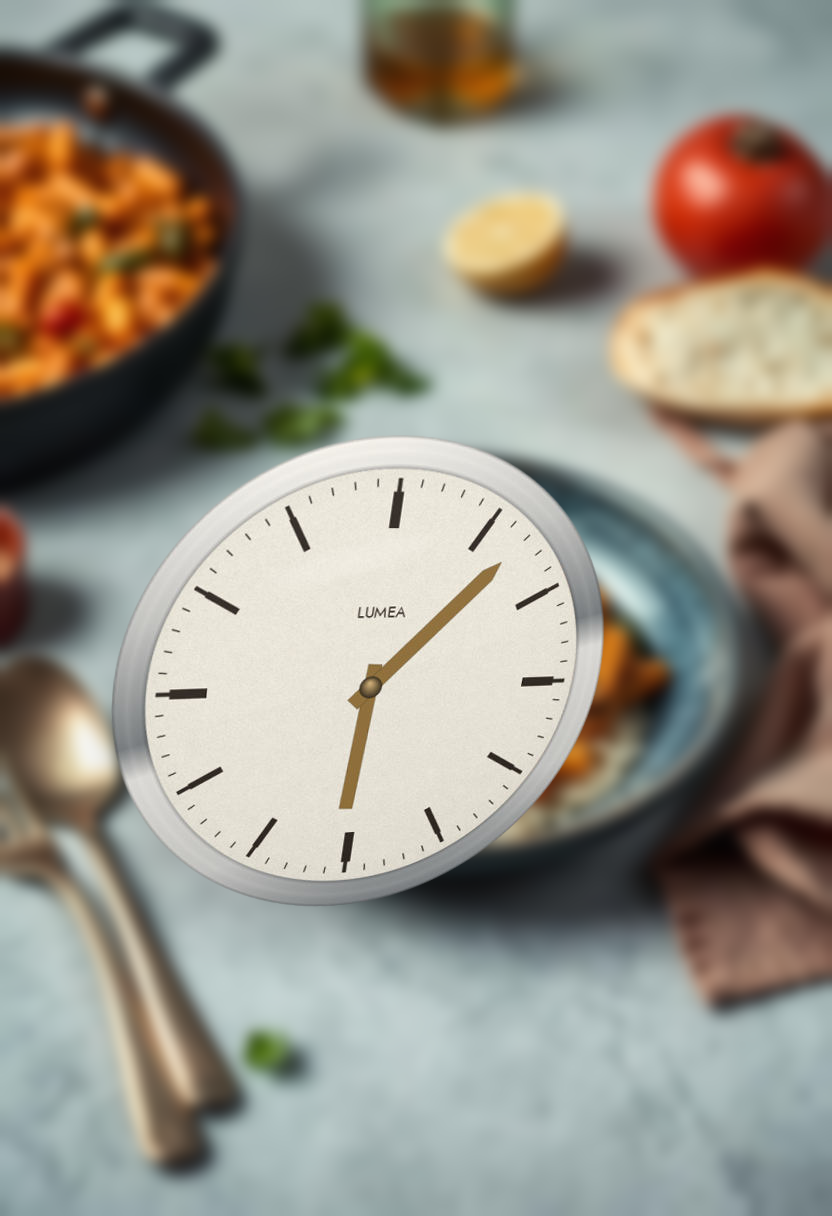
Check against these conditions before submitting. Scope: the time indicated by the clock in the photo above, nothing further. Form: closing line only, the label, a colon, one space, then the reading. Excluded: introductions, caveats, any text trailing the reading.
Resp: 6:07
